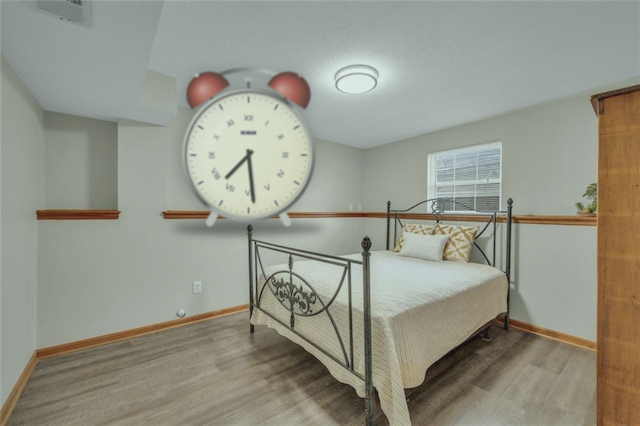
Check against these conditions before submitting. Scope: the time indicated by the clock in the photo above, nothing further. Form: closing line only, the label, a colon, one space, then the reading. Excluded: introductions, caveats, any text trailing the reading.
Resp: 7:29
